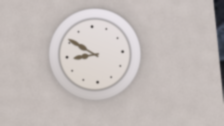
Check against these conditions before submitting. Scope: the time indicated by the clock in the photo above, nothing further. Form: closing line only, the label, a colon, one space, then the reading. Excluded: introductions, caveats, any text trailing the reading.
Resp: 8:51
